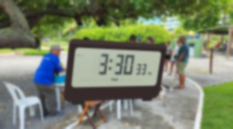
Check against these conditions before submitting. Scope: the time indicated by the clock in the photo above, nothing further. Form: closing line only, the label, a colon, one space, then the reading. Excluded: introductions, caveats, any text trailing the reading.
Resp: 3:30
